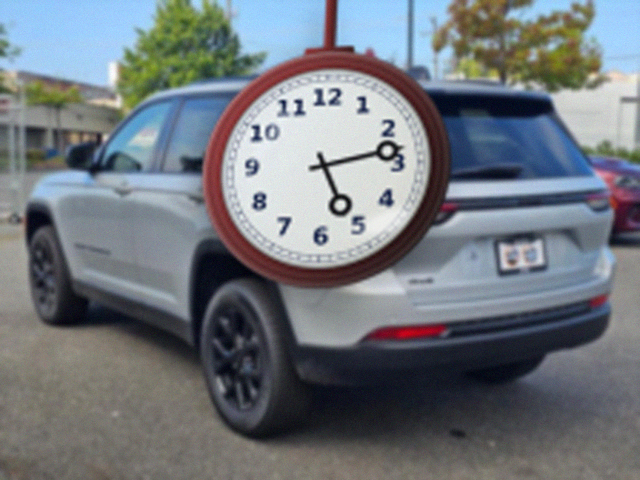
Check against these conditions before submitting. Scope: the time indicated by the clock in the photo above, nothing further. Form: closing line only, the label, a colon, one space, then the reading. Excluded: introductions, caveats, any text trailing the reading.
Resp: 5:13
